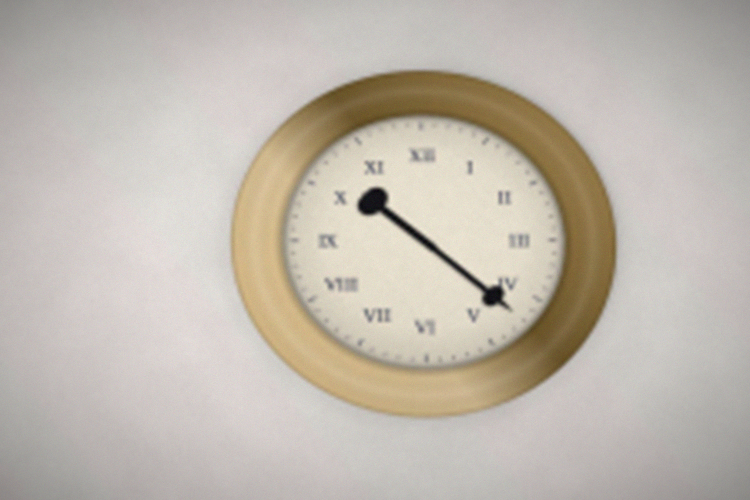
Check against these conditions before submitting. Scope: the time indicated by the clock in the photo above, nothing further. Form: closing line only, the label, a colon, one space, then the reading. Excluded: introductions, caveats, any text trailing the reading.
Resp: 10:22
